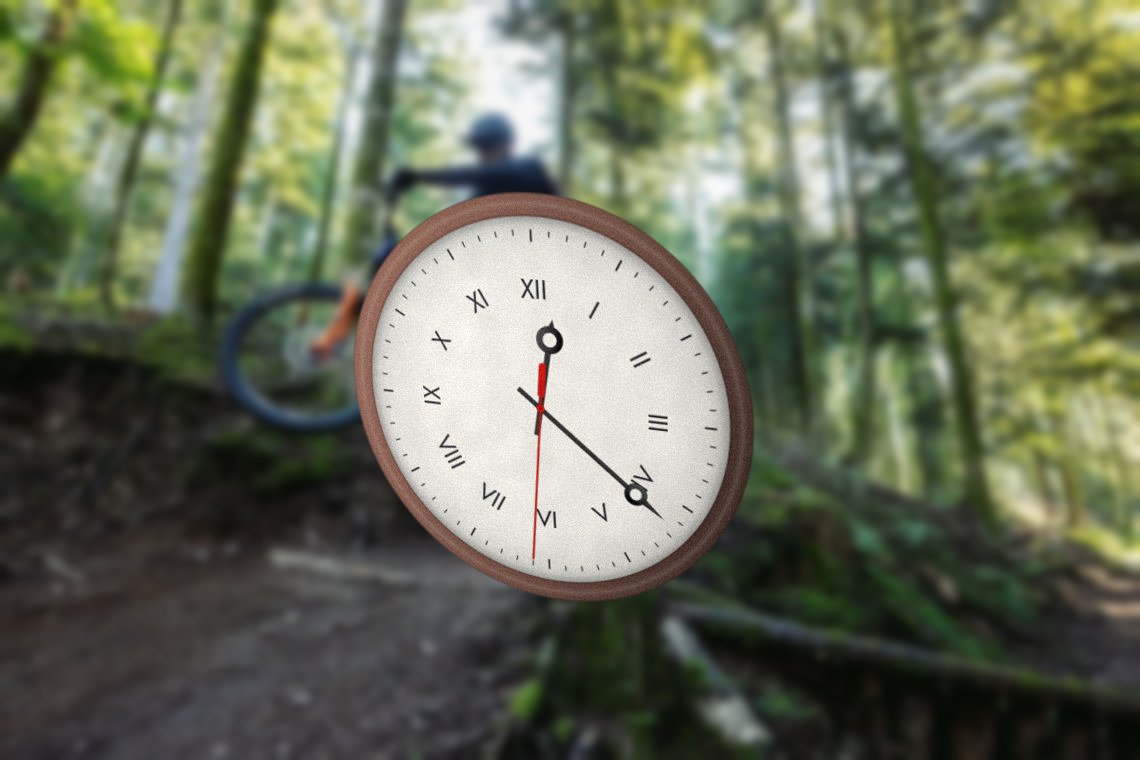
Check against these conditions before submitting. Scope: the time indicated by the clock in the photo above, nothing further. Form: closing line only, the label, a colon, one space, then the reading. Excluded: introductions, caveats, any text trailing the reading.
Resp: 12:21:31
